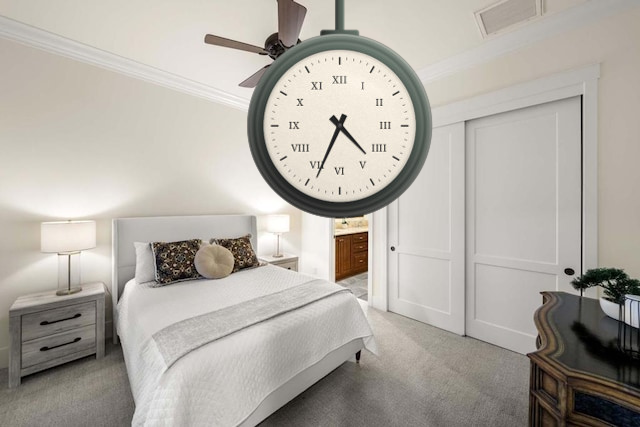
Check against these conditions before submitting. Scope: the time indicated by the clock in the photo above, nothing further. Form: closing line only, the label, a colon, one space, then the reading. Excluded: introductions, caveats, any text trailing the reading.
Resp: 4:34
